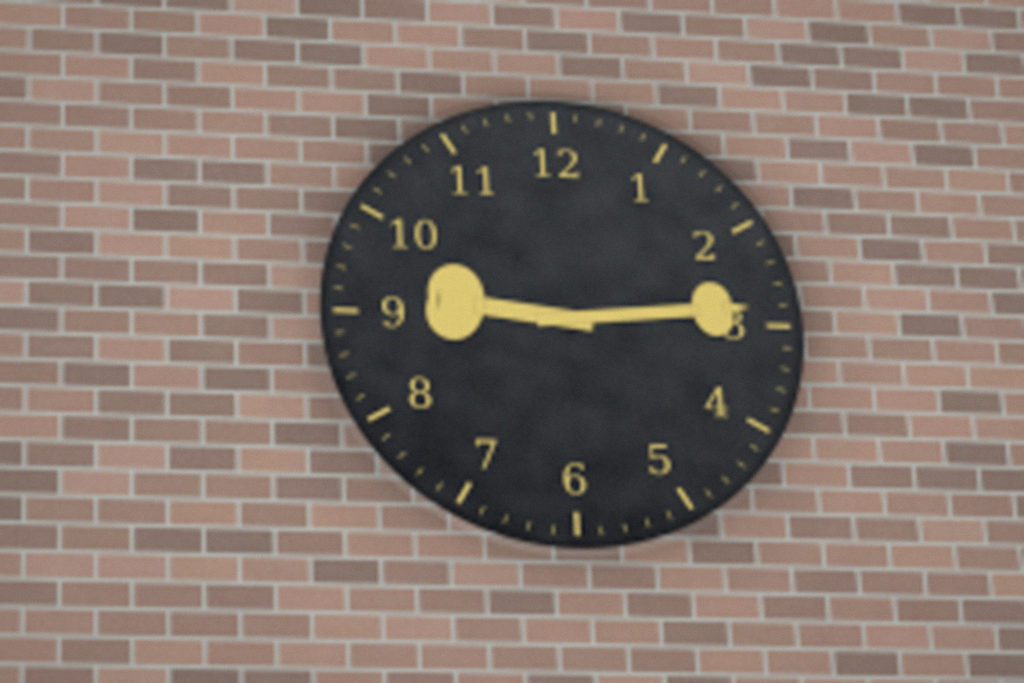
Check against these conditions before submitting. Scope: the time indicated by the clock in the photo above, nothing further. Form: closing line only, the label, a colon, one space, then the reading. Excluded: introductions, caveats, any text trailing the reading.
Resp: 9:14
